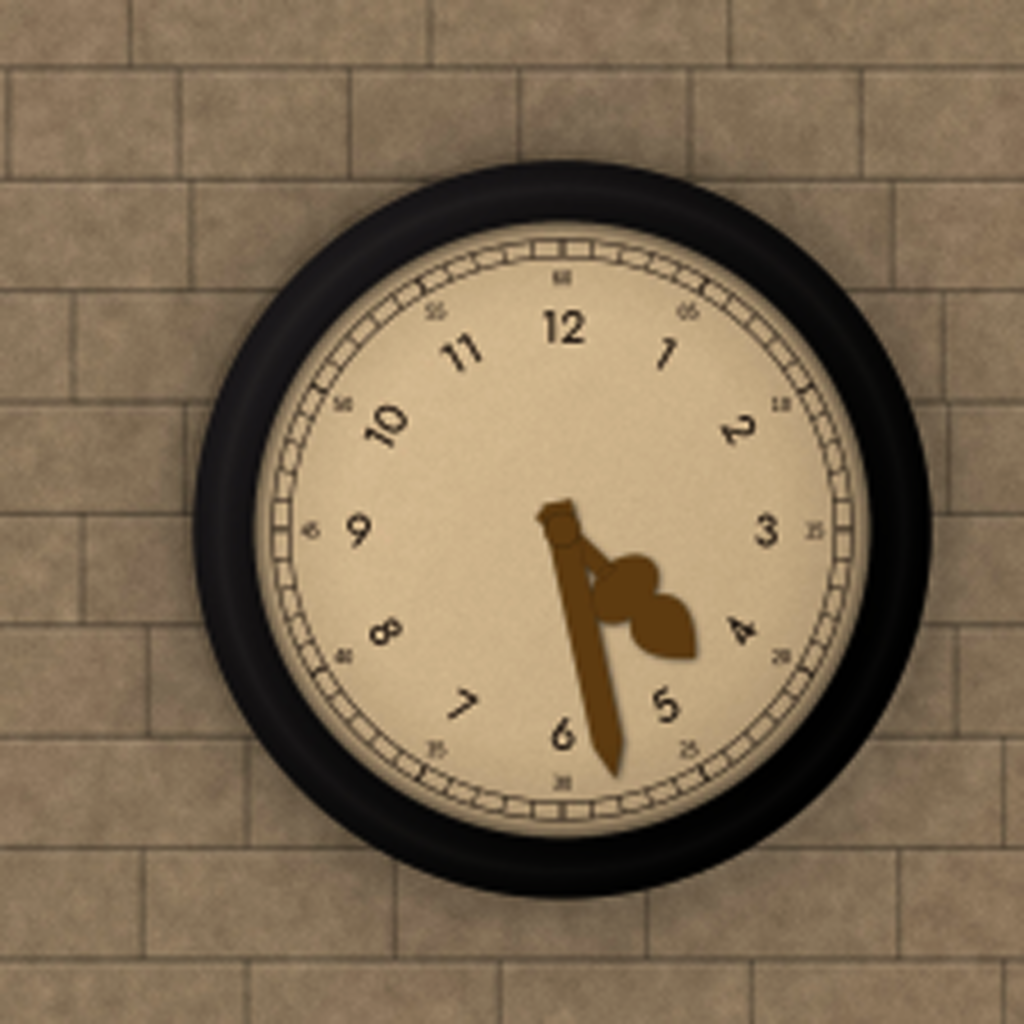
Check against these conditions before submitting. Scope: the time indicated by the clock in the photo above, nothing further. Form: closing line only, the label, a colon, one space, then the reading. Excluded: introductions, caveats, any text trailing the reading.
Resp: 4:28
